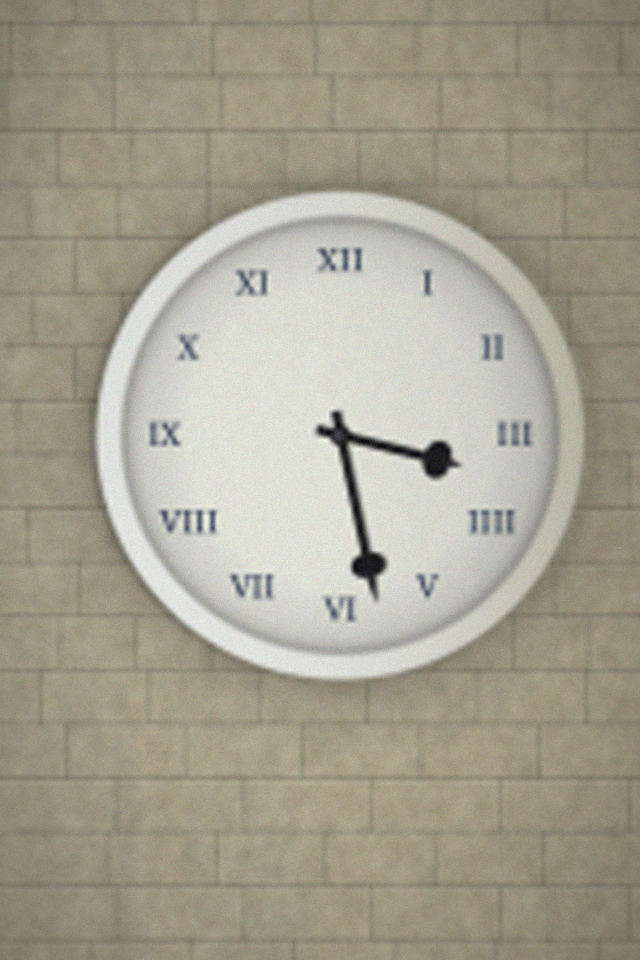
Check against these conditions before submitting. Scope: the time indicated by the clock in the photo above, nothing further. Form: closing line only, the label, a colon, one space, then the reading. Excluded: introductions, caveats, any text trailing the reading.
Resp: 3:28
